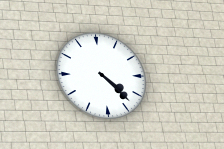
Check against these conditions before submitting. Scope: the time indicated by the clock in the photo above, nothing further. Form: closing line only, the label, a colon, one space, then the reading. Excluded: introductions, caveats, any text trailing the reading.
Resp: 4:23
